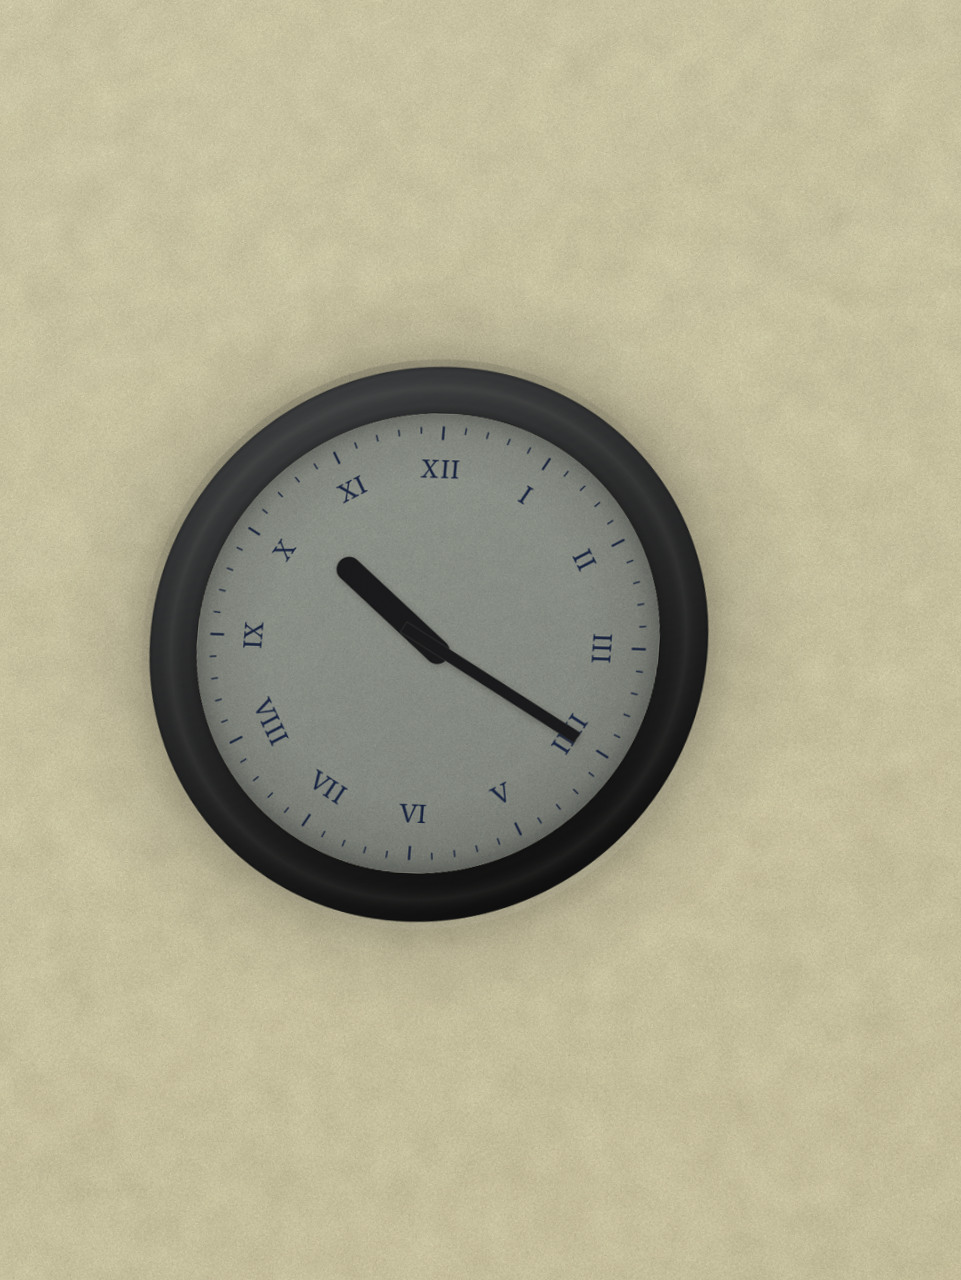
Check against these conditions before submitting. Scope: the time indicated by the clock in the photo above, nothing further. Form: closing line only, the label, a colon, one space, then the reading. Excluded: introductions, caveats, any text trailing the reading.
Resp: 10:20
